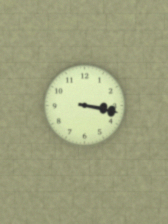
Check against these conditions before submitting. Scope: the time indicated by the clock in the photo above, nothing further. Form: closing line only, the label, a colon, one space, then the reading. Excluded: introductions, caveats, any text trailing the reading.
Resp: 3:17
